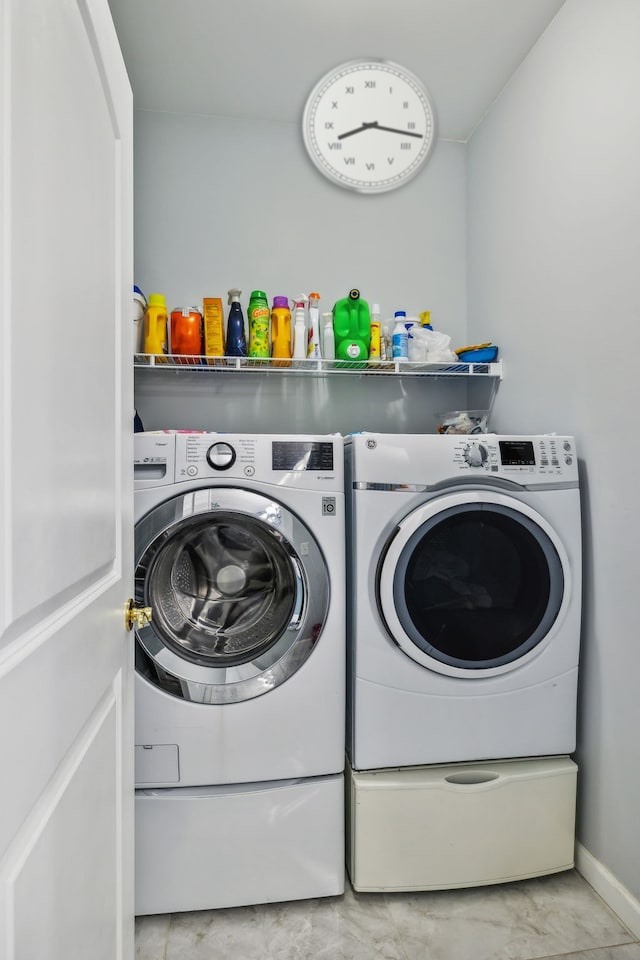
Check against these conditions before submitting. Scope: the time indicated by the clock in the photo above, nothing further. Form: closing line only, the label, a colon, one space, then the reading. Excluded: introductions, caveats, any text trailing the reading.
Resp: 8:17
